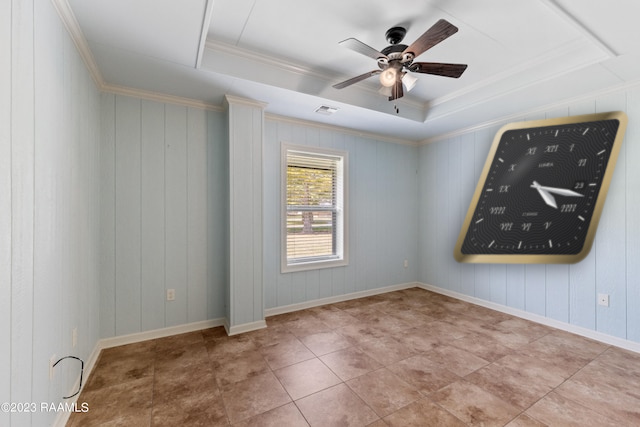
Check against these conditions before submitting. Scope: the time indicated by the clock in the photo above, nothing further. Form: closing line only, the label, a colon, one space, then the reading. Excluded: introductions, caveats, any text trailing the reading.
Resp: 4:17
